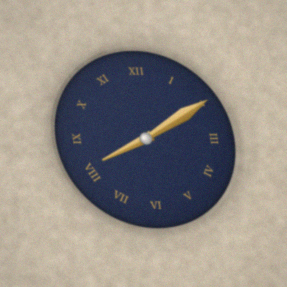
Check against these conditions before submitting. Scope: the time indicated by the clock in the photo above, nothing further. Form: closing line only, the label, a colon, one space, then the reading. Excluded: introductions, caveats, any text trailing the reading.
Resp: 8:10
